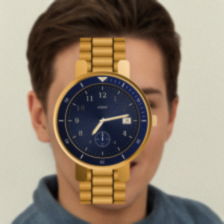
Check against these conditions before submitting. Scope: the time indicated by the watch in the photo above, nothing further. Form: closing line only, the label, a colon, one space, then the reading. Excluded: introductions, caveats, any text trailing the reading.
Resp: 7:13
